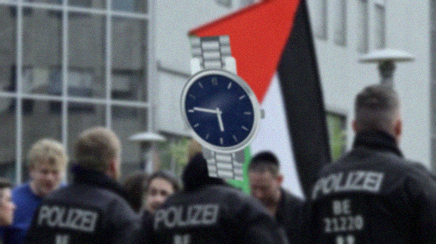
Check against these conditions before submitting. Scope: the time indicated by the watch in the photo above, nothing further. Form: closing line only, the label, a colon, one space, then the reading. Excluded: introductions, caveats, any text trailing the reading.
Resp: 5:46
